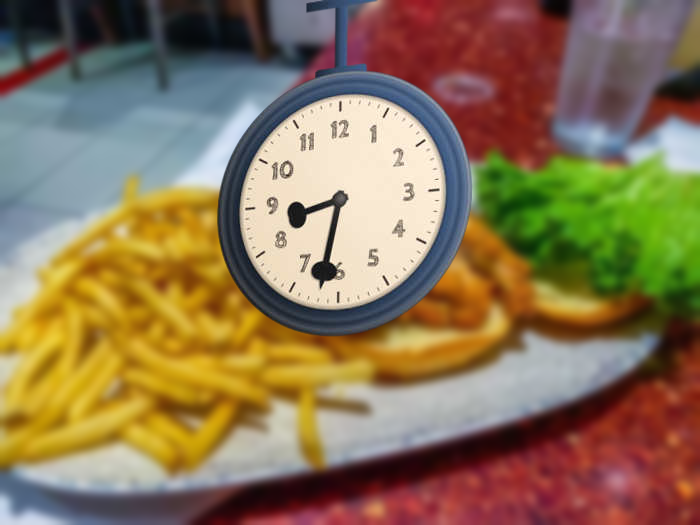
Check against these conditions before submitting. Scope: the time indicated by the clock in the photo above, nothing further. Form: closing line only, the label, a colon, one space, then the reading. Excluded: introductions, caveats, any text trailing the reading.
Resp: 8:32
